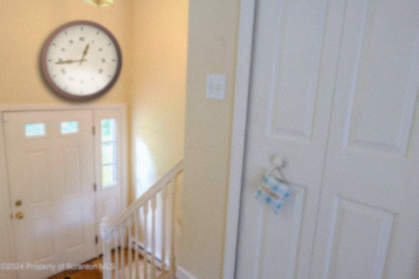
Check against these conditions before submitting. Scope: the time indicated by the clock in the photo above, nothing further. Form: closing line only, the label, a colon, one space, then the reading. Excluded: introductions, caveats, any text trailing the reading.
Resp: 12:44
